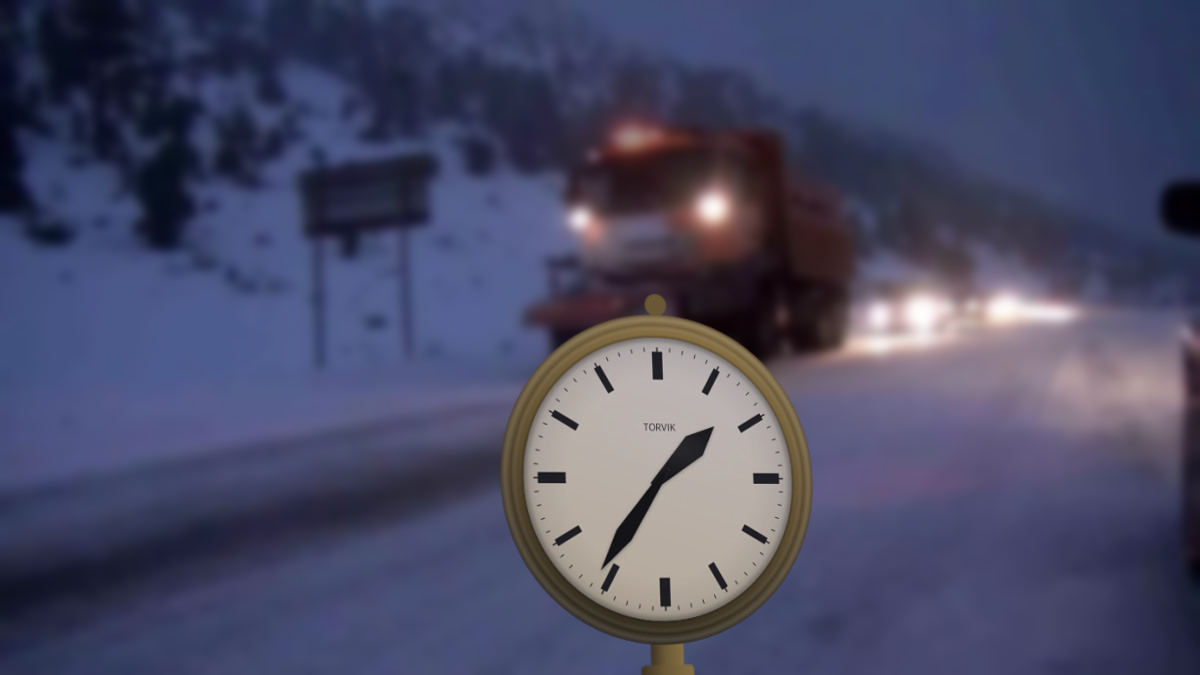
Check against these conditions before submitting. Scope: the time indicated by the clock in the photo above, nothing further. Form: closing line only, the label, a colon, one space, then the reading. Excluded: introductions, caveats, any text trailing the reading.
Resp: 1:36
